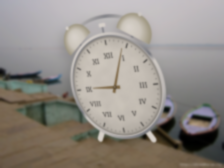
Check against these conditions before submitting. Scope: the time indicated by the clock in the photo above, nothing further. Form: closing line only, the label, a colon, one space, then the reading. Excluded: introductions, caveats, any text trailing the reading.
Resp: 9:04
